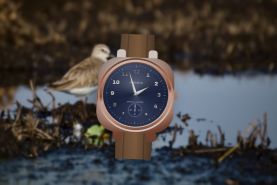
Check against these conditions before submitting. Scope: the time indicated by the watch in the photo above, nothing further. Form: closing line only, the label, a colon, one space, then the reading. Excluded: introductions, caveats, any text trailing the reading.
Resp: 1:57
